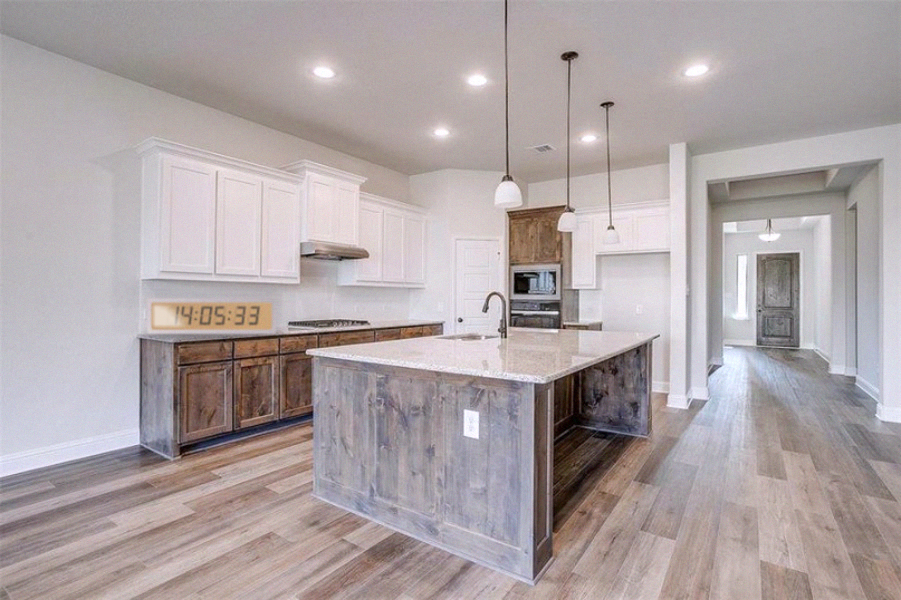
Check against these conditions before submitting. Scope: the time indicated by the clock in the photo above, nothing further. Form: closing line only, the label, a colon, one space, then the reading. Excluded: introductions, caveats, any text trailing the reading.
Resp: 14:05:33
